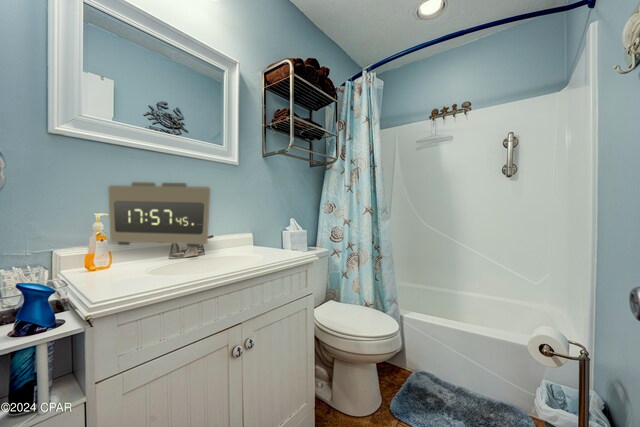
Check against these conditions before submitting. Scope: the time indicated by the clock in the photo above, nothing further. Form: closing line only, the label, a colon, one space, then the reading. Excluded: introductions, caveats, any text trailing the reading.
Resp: 17:57
